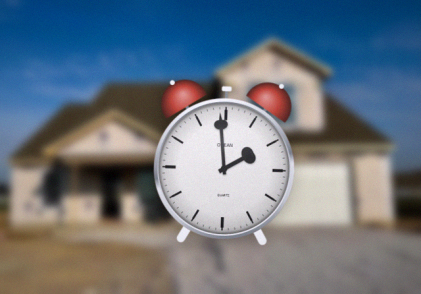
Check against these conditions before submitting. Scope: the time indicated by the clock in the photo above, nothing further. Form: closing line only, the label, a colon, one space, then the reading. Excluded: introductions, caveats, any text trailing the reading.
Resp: 1:59
